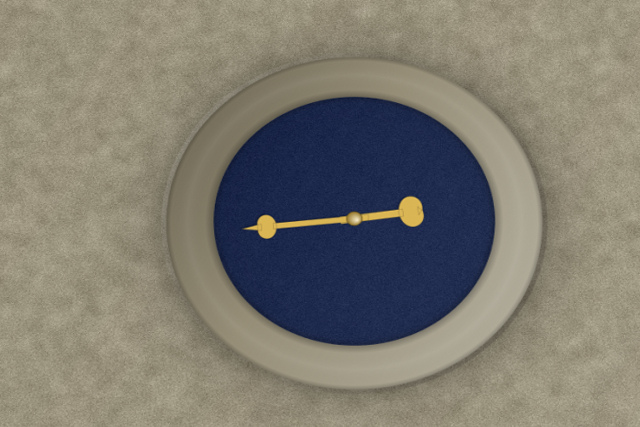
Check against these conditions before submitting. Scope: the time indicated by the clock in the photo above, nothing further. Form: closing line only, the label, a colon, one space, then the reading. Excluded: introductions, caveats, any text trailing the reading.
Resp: 2:44
